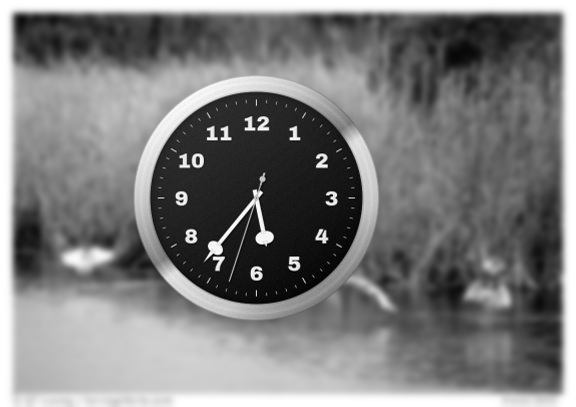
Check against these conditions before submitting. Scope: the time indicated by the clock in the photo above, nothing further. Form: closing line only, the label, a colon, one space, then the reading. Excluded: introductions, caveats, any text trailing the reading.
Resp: 5:36:33
